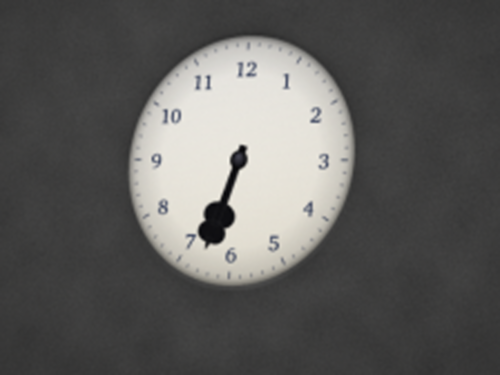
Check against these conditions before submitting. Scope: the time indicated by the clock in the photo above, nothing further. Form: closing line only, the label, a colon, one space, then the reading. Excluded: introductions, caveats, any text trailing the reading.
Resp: 6:33
